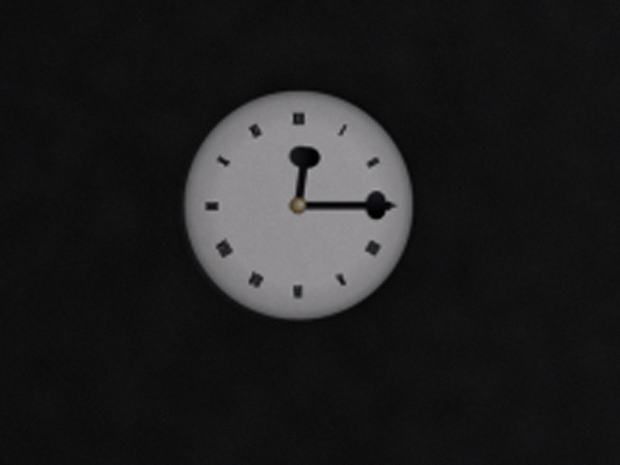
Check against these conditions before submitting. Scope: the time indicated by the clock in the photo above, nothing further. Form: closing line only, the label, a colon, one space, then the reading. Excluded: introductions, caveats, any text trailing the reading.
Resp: 12:15
